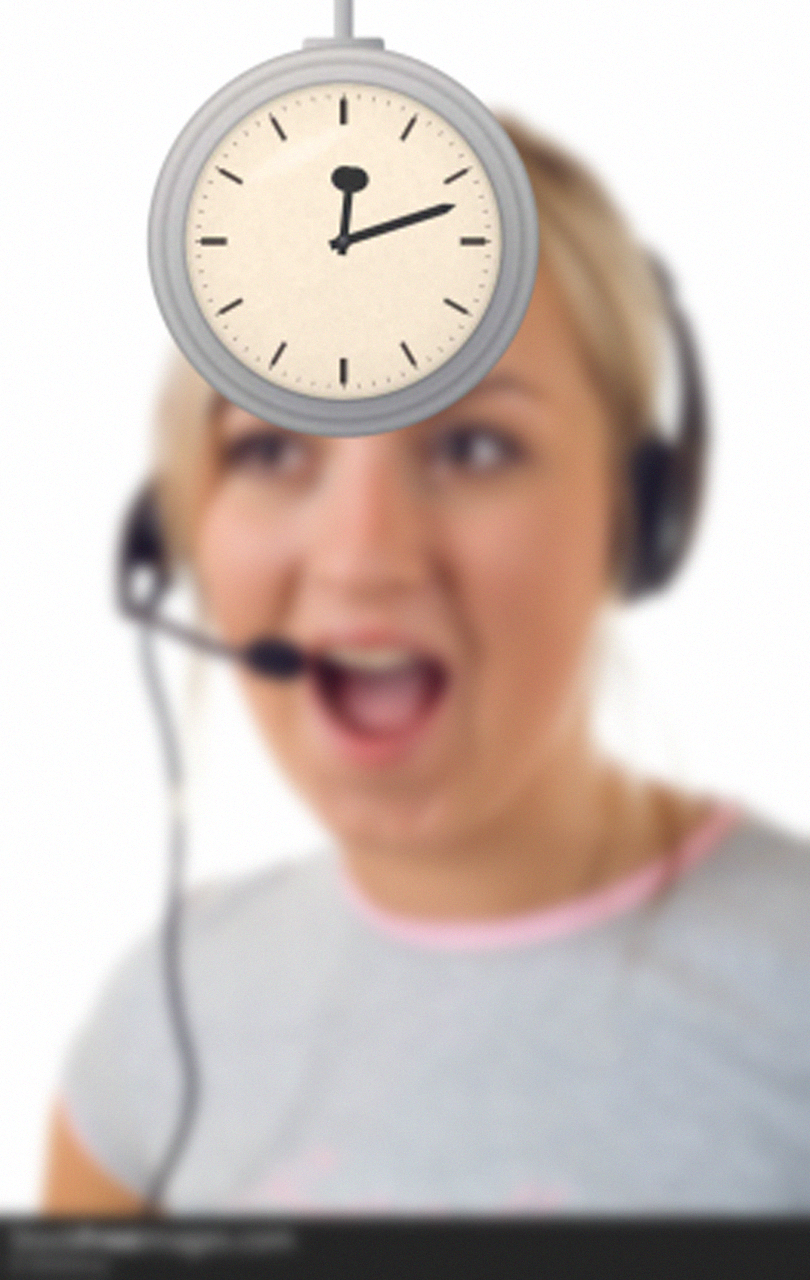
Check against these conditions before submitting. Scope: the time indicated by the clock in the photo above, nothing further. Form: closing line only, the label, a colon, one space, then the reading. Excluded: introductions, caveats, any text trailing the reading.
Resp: 12:12
